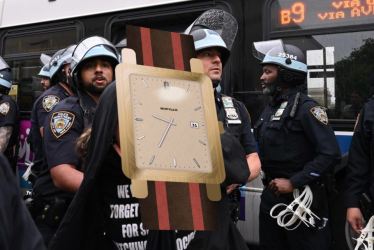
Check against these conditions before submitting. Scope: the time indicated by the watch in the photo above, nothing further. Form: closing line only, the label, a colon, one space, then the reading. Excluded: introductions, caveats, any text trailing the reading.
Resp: 9:35
